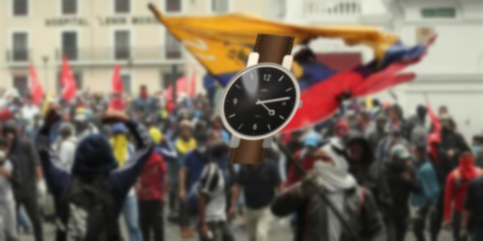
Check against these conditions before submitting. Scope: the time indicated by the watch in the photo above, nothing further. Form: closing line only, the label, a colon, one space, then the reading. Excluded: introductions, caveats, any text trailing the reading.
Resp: 4:13
